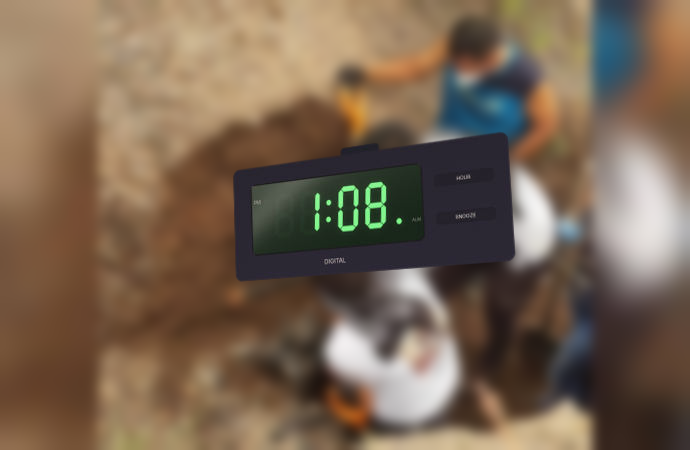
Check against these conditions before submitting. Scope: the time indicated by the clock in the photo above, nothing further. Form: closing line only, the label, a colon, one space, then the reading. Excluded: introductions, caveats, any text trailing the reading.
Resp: 1:08
